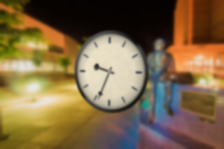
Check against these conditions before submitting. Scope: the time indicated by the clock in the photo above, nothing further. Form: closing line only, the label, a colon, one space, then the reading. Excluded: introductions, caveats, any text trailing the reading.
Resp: 9:34
